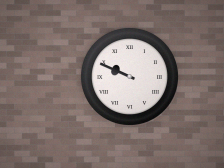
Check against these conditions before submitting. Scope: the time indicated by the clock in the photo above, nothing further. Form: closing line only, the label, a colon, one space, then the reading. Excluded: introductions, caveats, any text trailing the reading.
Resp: 9:49
